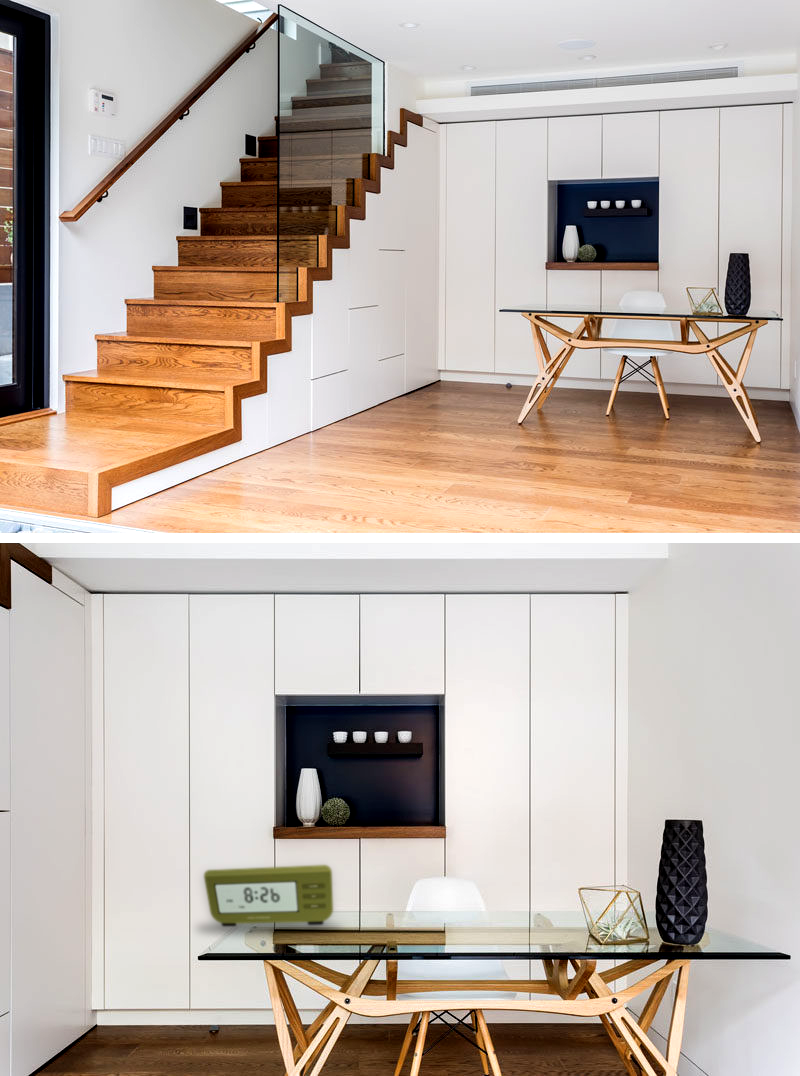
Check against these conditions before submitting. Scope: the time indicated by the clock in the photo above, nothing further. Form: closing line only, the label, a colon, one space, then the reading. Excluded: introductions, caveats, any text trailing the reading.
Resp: 8:26
